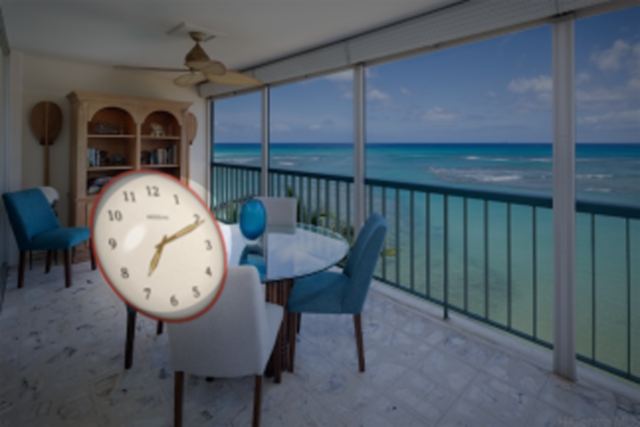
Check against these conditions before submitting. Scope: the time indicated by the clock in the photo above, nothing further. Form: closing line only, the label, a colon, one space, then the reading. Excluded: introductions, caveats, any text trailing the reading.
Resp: 7:11
